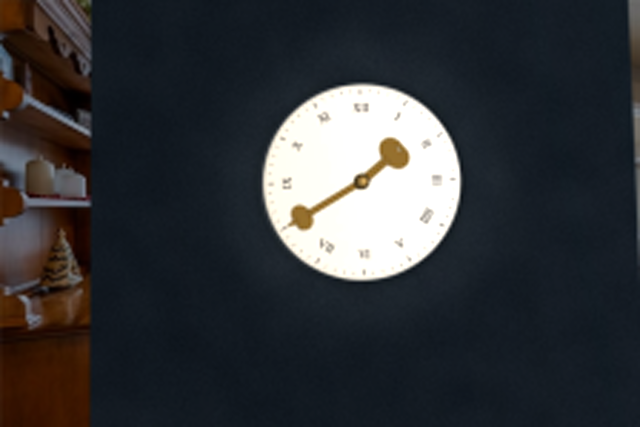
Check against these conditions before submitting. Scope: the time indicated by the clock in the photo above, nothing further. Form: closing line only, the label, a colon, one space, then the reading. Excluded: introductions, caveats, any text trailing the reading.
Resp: 1:40
